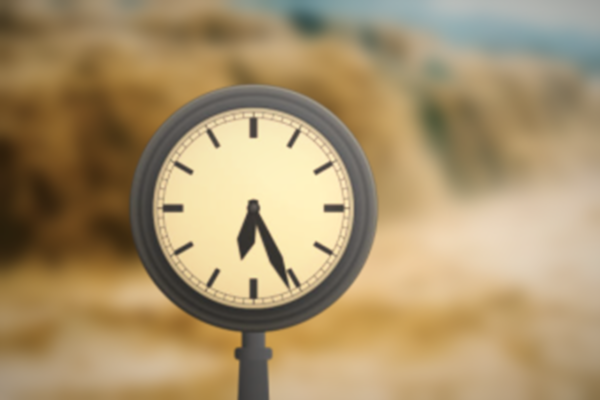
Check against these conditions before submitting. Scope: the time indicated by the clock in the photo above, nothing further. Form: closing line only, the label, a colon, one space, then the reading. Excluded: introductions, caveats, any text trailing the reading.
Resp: 6:26
